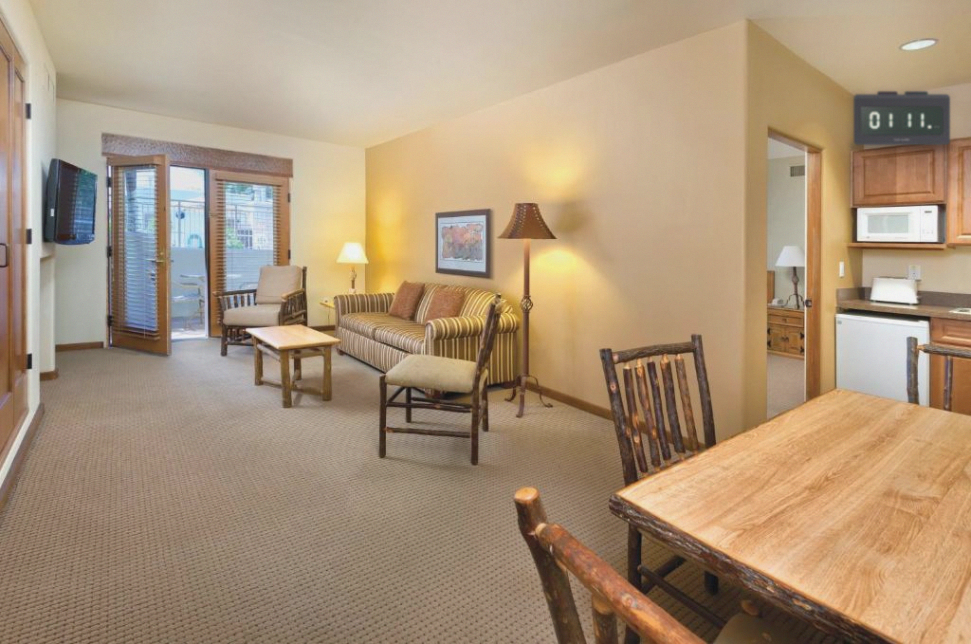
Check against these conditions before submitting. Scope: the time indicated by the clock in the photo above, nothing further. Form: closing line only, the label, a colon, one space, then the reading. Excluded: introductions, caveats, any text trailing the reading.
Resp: 1:11
